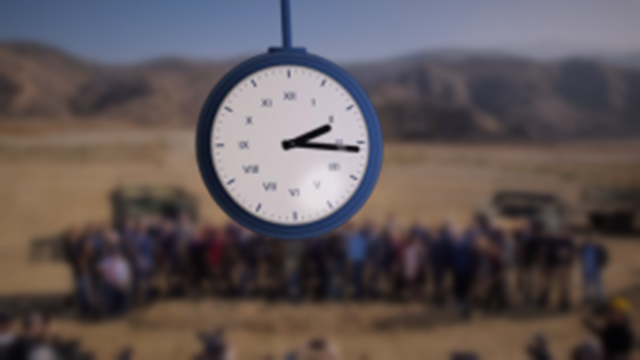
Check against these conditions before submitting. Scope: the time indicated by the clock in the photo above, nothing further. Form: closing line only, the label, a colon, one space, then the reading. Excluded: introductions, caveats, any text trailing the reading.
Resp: 2:16
